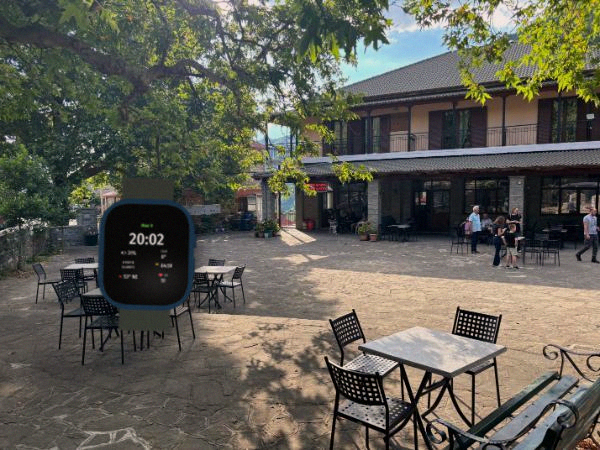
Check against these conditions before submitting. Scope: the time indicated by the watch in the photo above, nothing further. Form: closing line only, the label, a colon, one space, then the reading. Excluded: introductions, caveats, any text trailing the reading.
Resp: 20:02
